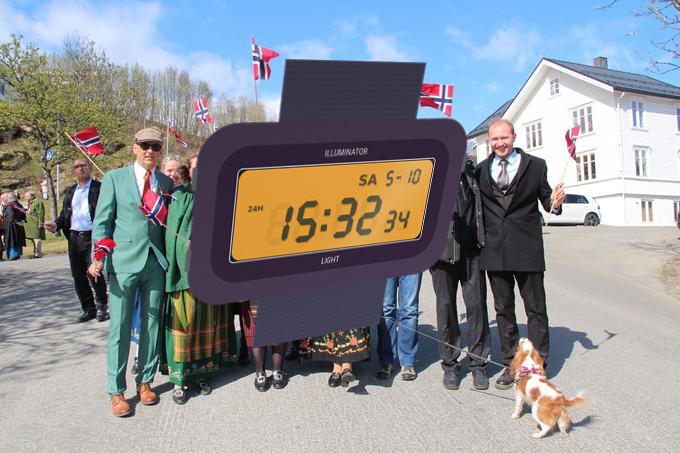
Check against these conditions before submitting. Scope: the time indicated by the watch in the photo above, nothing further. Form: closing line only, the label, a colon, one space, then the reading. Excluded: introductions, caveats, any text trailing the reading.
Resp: 15:32:34
